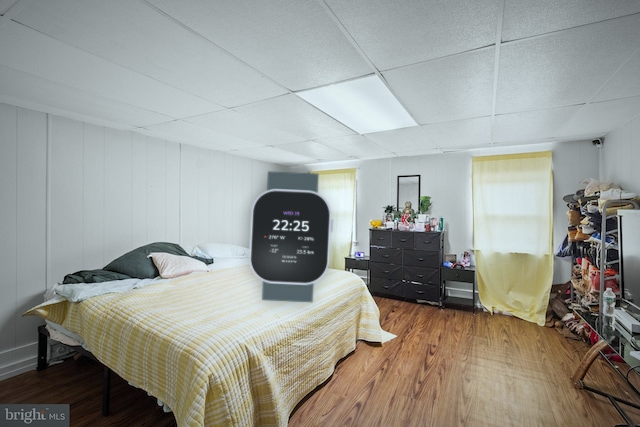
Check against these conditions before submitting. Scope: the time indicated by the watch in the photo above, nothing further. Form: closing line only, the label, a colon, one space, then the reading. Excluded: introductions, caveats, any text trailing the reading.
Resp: 22:25
